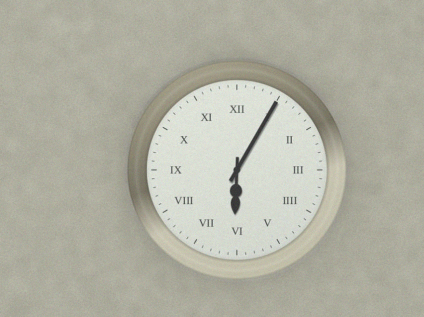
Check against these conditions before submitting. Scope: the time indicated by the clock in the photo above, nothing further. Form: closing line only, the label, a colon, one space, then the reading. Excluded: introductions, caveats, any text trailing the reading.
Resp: 6:05
